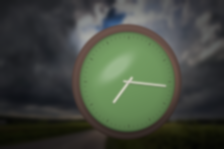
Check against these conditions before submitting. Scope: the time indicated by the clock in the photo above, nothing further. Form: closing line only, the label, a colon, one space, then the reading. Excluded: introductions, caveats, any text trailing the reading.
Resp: 7:16
